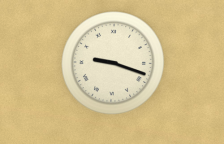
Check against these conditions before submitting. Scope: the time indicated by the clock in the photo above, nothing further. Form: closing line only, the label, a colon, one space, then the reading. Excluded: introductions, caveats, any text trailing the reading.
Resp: 9:18
